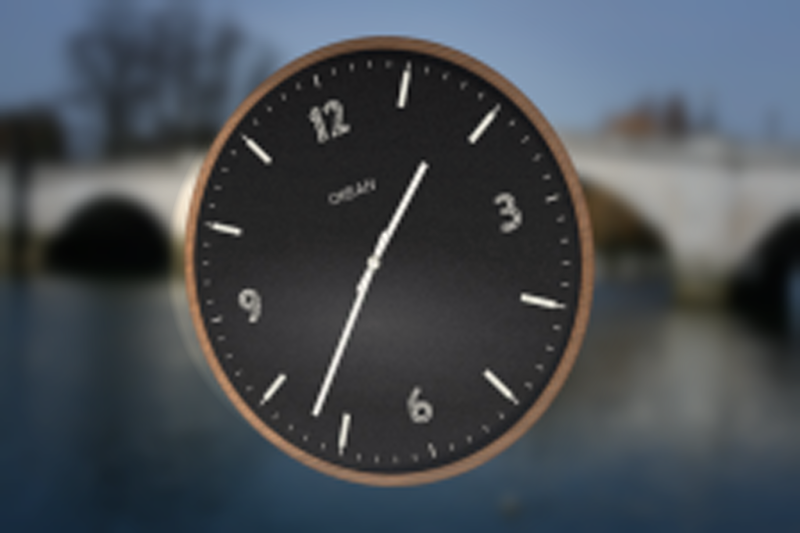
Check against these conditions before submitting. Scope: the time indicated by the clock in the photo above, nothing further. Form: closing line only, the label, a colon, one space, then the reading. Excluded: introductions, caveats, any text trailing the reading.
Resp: 1:37
